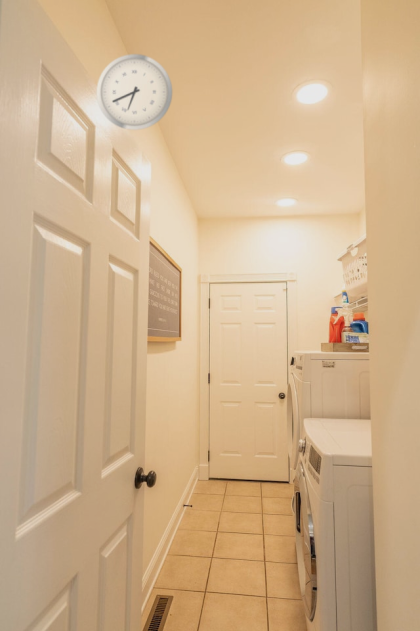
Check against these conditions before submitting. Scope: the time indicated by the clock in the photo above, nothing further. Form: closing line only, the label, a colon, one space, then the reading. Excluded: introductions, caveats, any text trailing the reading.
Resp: 6:41
